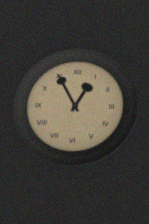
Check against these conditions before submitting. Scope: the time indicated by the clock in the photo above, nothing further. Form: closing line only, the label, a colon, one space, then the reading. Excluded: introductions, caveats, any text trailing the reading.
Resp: 12:55
